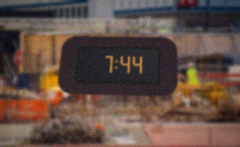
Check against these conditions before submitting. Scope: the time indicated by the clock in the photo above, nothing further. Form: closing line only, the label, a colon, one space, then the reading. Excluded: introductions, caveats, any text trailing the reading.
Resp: 7:44
